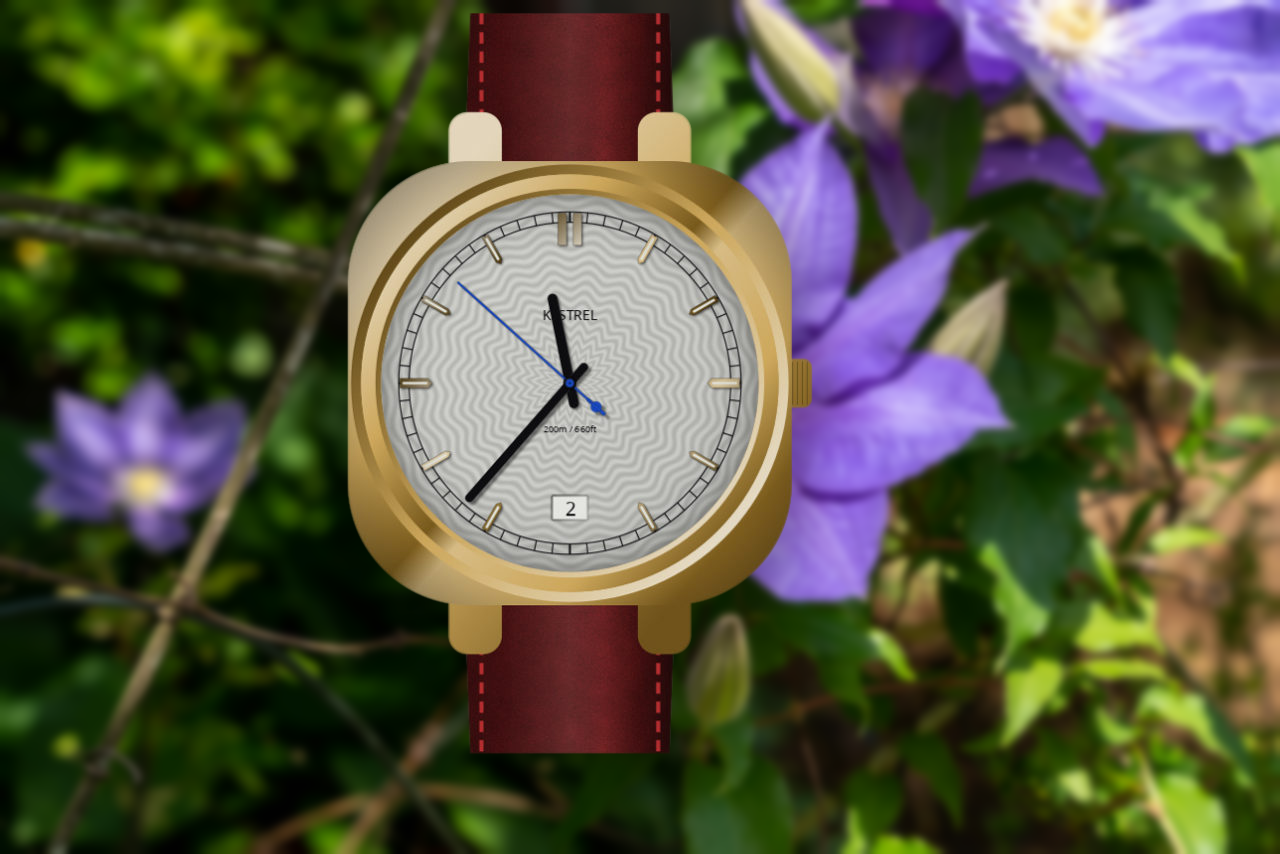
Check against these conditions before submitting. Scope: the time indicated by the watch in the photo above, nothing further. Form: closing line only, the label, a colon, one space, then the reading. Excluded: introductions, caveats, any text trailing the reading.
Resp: 11:36:52
